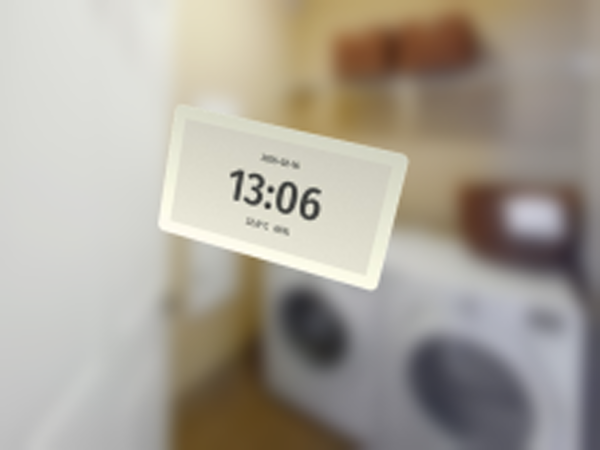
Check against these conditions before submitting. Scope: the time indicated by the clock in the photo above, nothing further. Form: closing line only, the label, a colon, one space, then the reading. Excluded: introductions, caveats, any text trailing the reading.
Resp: 13:06
